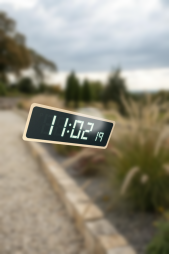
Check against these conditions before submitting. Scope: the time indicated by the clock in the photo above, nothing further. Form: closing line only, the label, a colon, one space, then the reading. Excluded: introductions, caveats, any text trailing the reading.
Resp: 11:02:19
